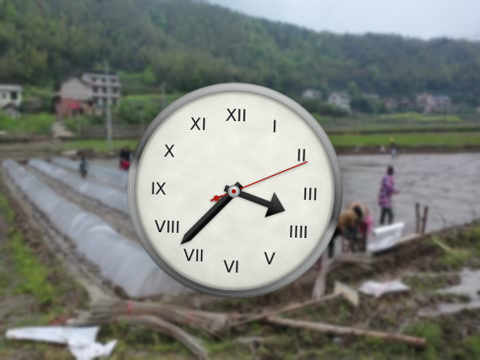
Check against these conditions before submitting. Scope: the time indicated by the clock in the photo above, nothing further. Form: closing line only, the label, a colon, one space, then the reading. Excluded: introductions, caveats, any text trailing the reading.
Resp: 3:37:11
